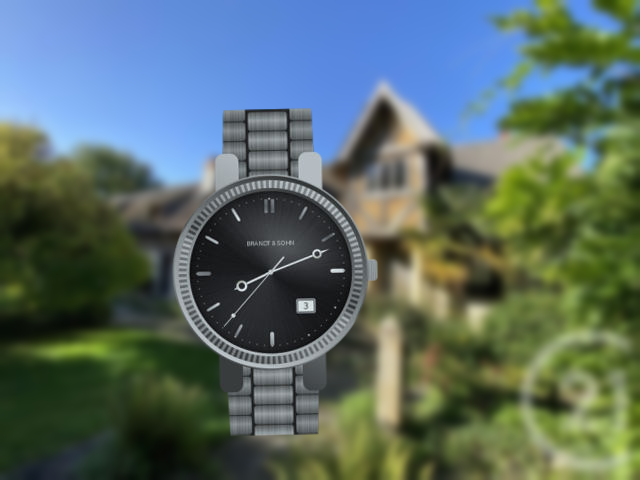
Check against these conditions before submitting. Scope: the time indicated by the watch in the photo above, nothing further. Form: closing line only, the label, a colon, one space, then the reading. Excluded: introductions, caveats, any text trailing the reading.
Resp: 8:11:37
